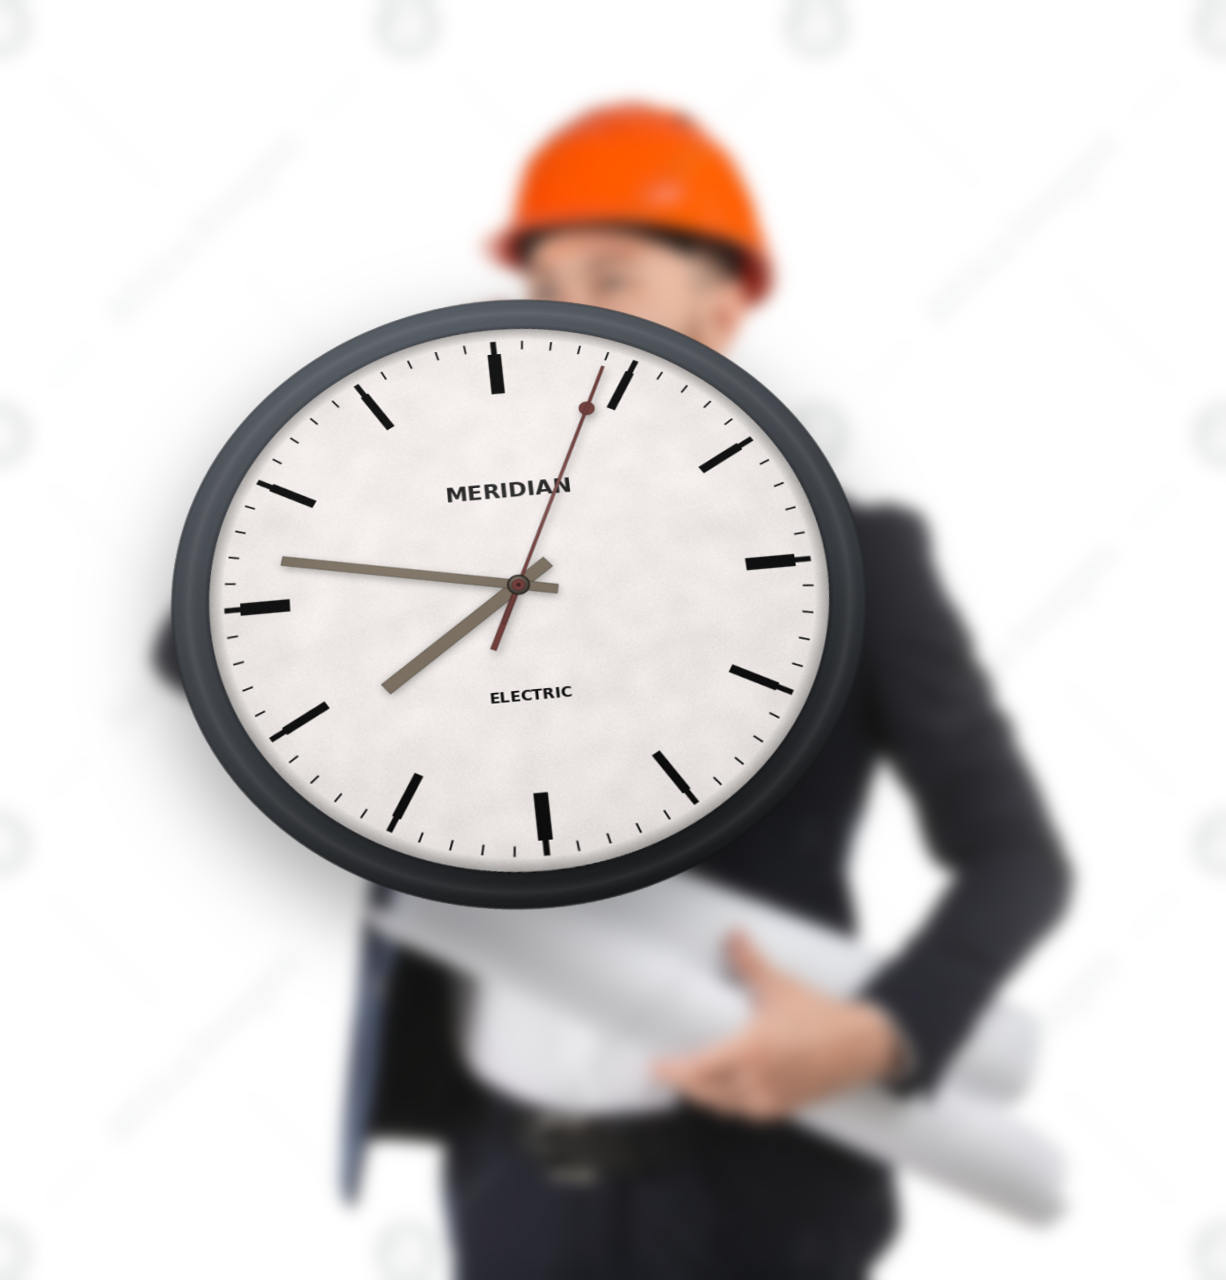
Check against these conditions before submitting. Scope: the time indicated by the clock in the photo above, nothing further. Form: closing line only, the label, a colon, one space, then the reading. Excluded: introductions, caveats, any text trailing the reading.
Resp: 7:47:04
